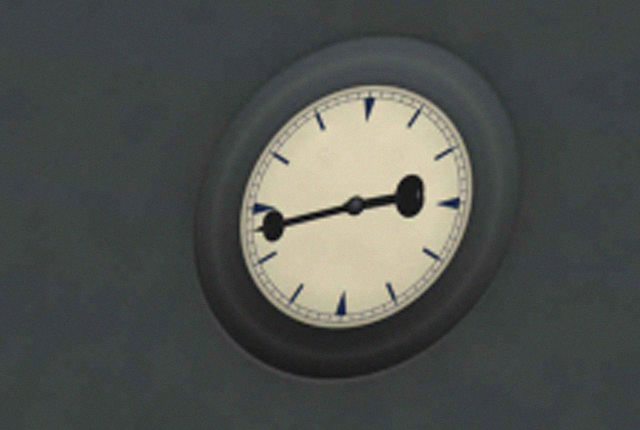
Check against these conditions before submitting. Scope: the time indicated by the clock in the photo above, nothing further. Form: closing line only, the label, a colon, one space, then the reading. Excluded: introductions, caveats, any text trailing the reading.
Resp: 2:43
